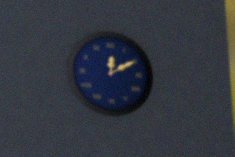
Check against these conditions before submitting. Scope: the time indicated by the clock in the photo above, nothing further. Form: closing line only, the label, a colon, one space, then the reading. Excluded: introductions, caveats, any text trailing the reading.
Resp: 12:10
